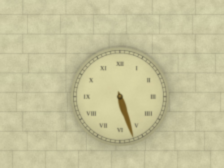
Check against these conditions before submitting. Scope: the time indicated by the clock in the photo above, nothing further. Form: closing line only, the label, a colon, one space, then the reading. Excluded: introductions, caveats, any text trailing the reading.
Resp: 5:27
